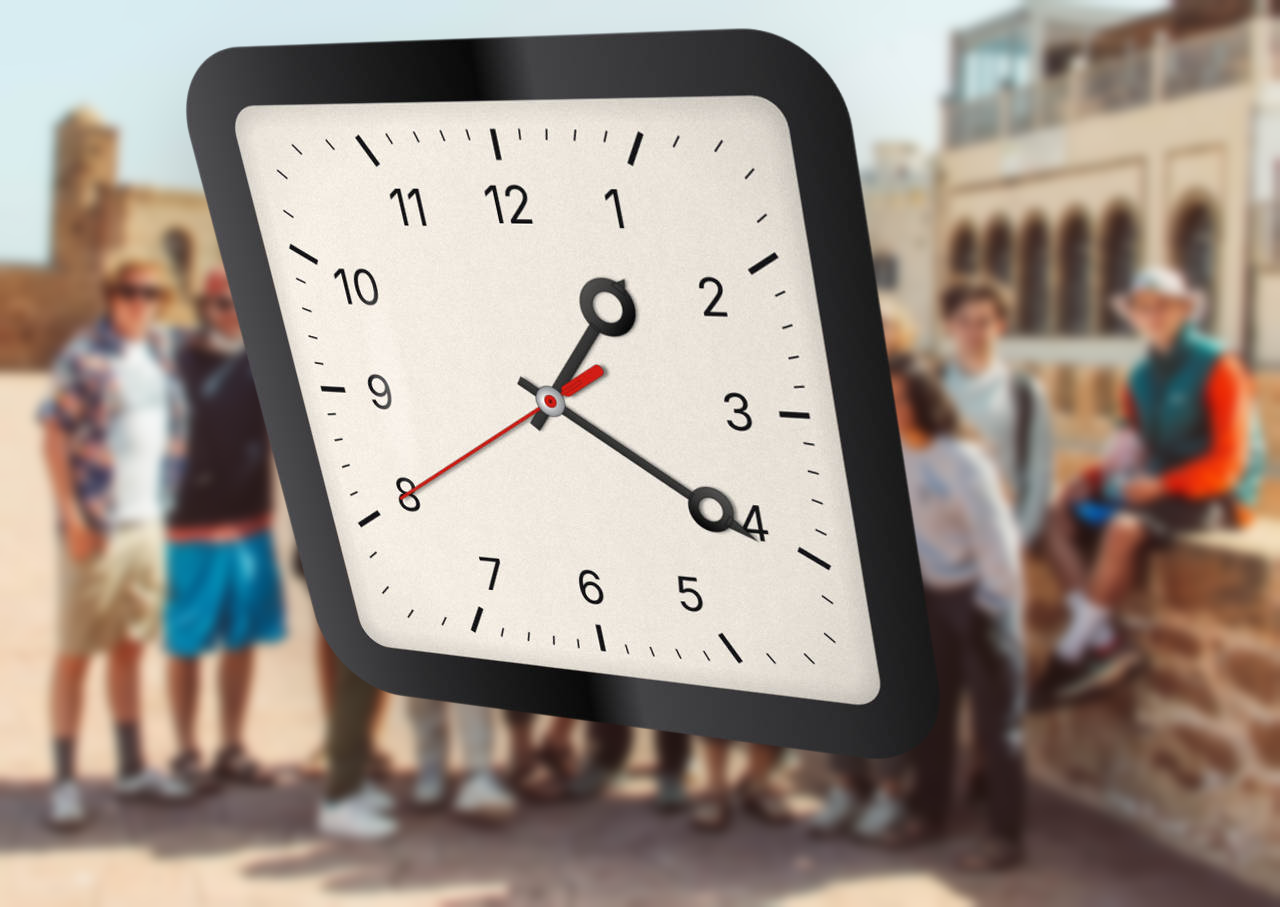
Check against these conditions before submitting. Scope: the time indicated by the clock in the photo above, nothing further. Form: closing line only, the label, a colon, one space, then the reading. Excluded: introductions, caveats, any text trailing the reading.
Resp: 1:20:40
